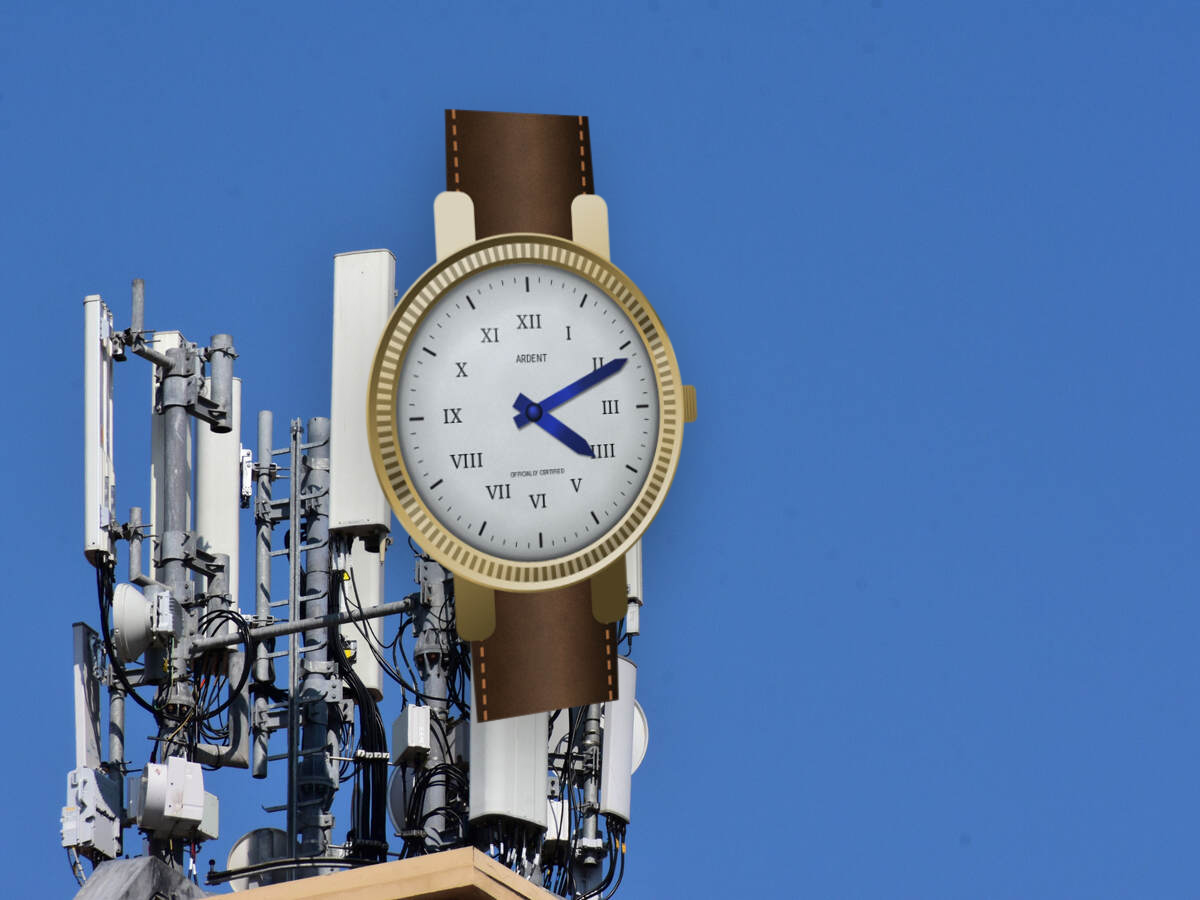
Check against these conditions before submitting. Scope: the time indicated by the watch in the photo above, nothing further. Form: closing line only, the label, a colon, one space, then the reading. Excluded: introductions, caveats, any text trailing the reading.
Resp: 4:11
